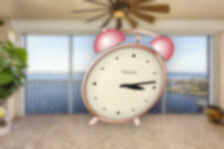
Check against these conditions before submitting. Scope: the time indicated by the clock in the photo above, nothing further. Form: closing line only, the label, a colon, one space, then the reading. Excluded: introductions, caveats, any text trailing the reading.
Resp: 3:13
